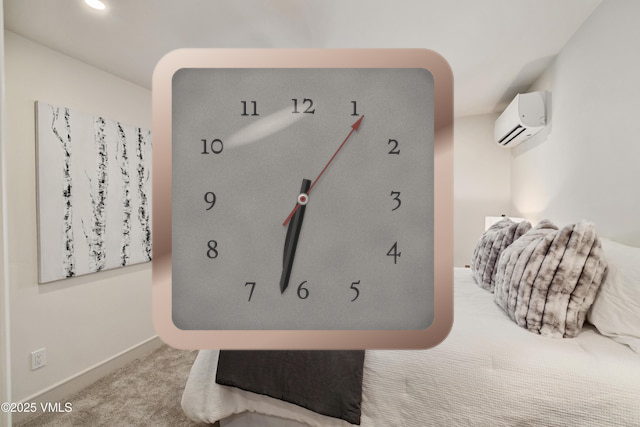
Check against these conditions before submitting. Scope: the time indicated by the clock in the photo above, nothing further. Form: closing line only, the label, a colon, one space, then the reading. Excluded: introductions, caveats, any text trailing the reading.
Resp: 6:32:06
